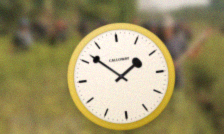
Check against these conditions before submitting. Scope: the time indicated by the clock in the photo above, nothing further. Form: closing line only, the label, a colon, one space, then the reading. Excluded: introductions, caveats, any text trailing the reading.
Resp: 1:52
